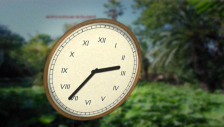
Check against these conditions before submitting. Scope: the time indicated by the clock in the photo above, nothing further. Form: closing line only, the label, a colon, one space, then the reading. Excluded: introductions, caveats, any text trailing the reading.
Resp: 2:36
